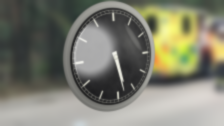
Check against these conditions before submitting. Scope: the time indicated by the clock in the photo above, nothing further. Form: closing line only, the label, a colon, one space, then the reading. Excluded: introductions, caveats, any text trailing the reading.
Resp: 5:28
